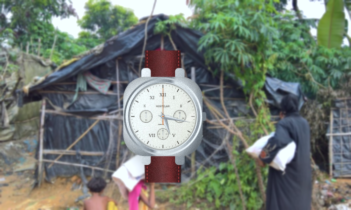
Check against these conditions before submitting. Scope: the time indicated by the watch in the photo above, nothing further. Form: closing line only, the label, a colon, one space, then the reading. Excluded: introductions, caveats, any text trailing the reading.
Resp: 5:17
